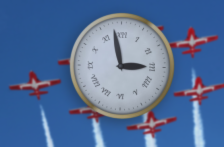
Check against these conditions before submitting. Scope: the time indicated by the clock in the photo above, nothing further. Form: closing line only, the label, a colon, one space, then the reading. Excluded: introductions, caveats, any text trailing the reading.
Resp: 2:58
